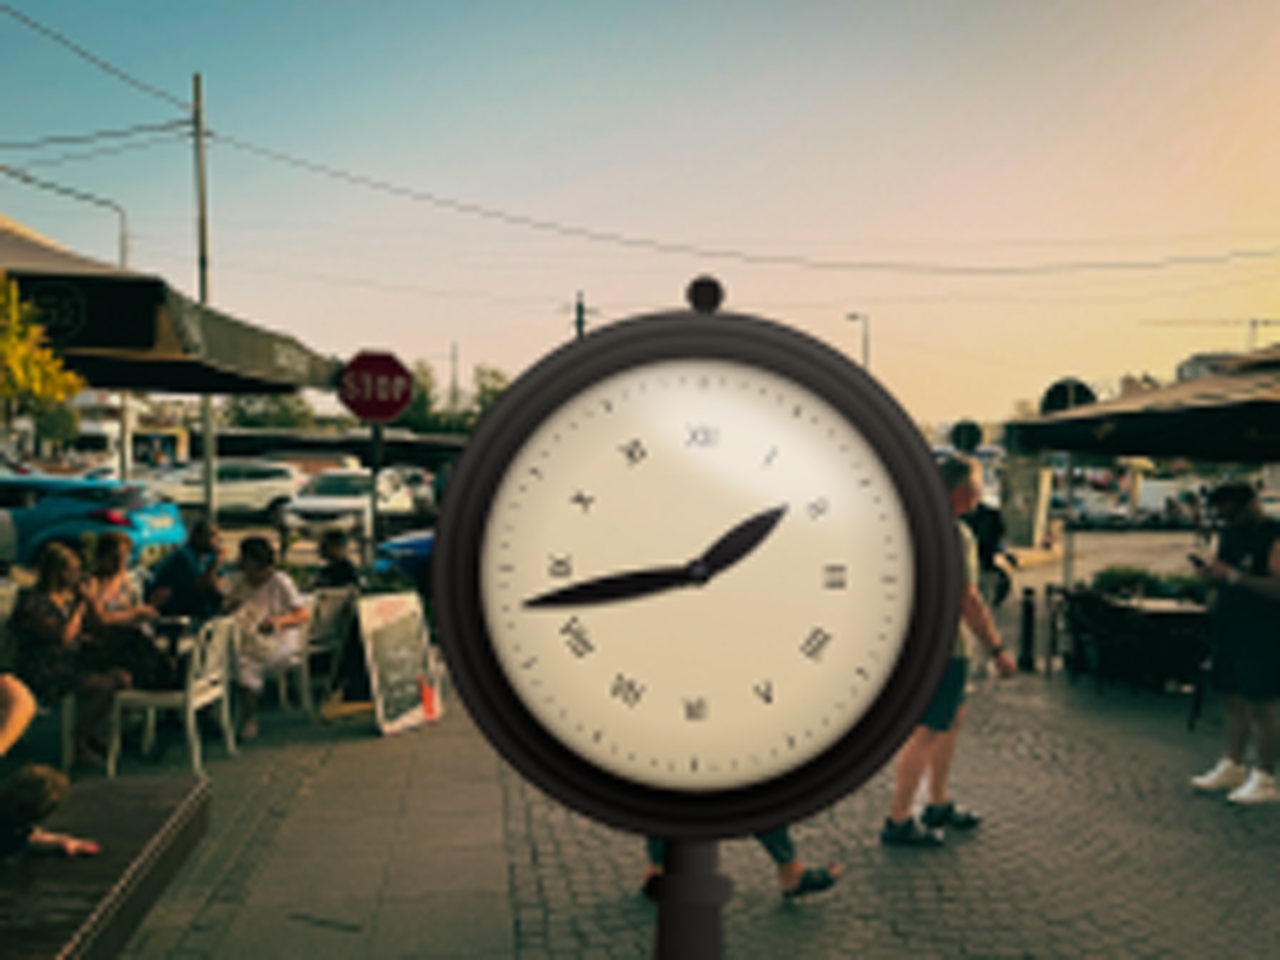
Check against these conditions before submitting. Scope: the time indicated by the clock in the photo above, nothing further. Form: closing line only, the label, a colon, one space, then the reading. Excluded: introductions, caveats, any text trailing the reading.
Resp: 1:43
